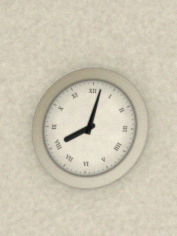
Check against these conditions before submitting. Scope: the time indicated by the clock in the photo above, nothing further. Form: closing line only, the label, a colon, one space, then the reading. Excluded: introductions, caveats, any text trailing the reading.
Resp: 8:02
